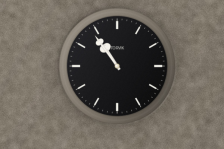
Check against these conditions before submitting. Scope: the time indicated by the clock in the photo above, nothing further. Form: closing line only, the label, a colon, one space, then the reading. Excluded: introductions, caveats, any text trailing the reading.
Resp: 10:54
